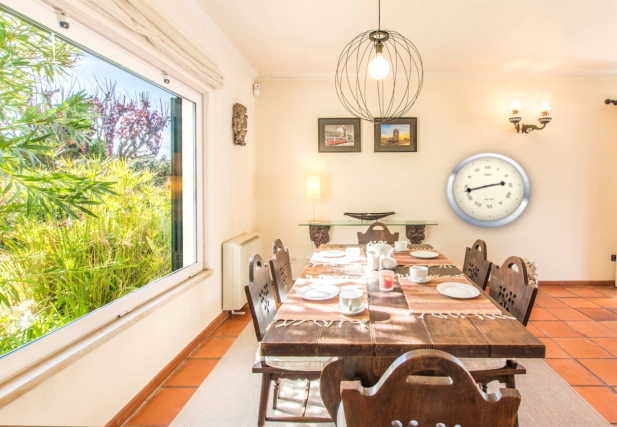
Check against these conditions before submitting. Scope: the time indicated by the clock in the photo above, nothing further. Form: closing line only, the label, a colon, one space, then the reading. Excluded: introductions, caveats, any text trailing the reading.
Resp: 2:43
